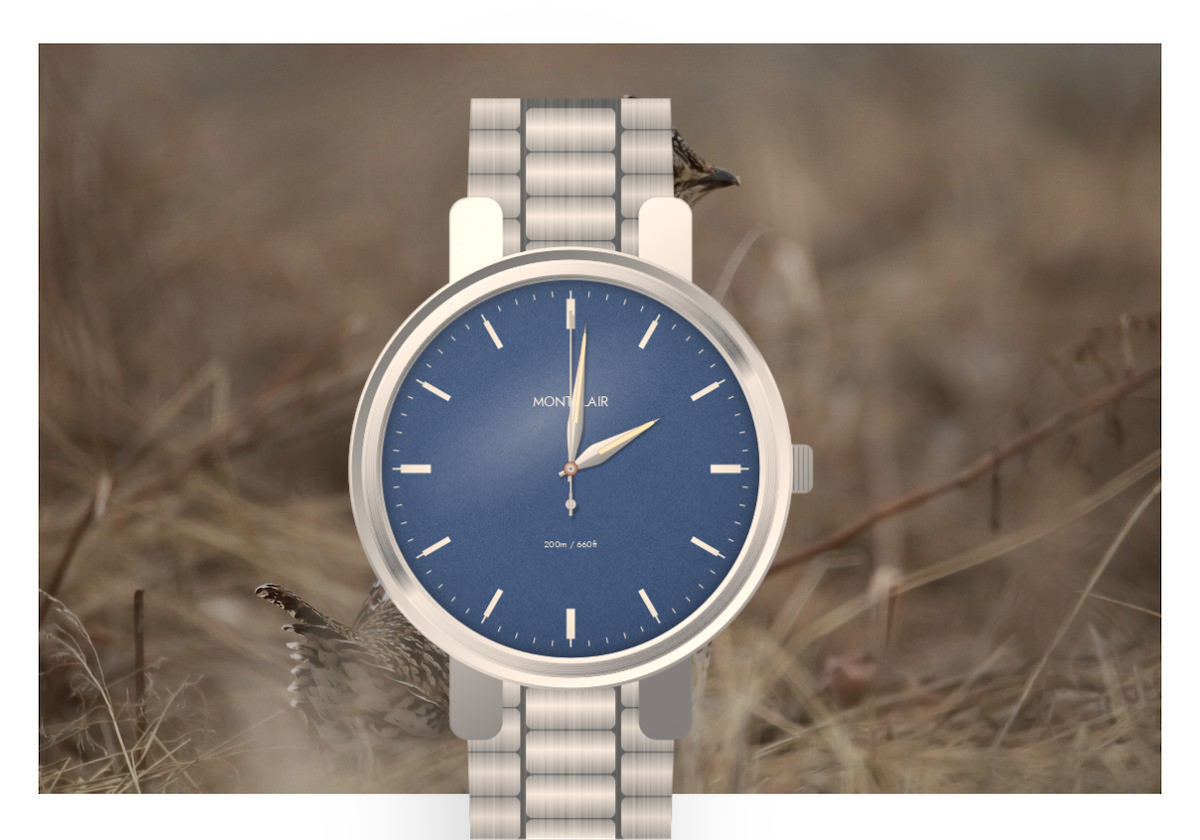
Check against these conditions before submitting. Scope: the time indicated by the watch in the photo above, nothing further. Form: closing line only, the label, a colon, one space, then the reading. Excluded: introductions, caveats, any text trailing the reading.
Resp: 2:01:00
